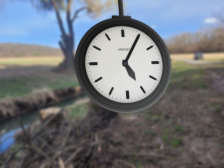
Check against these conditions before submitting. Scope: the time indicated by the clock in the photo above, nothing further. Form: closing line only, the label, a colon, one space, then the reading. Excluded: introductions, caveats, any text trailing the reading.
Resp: 5:05
